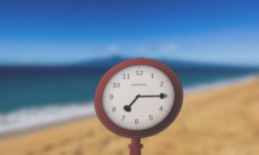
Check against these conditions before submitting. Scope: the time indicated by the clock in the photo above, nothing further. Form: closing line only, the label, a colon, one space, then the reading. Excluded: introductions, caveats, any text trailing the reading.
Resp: 7:15
